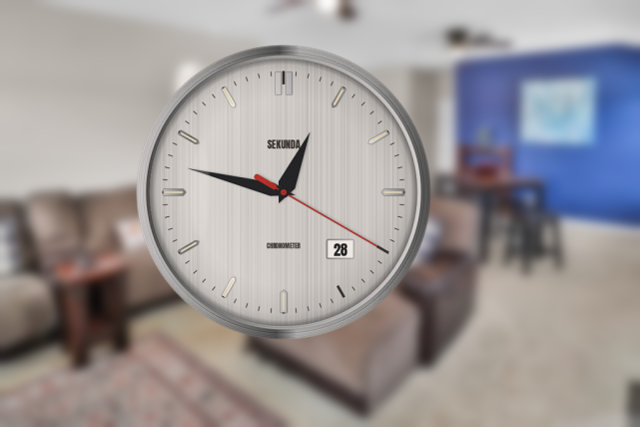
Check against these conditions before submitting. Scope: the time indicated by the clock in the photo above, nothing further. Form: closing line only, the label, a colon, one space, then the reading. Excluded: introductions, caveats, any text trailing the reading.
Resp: 12:47:20
